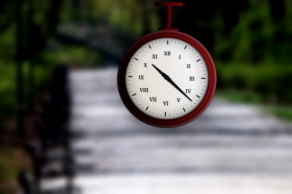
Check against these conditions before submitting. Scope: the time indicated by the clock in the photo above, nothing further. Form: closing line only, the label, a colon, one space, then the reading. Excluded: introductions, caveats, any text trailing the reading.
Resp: 10:22
